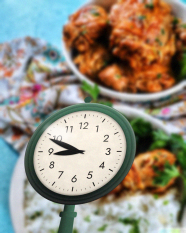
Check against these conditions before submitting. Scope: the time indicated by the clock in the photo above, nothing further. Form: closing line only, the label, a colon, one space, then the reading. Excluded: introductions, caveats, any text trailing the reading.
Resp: 8:49
